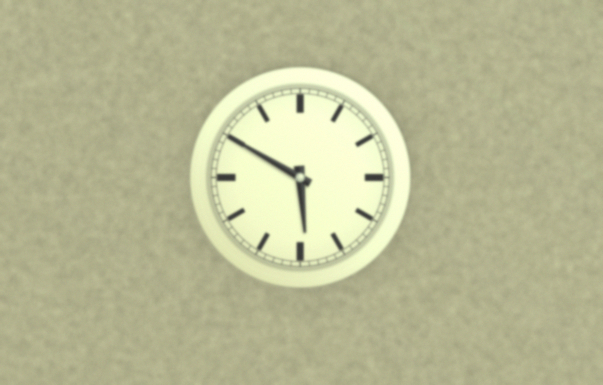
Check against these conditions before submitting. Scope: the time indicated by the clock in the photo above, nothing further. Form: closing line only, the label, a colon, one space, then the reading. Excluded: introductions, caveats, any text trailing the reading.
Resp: 5:50
